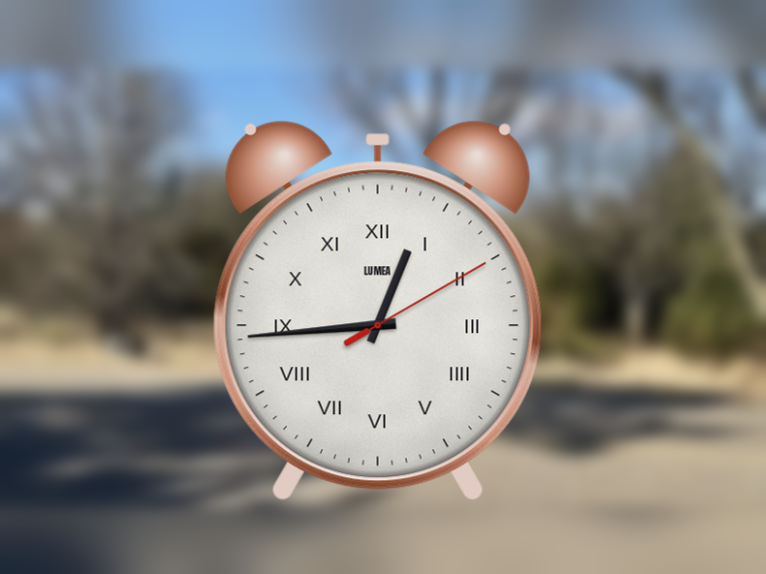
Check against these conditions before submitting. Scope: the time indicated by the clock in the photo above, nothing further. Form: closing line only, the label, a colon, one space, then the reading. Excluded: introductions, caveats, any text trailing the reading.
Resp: 12:44:10
